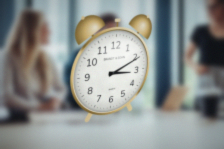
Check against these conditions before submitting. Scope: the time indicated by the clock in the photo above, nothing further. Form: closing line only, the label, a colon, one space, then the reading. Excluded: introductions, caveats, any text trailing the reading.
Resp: 3:11
